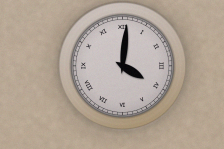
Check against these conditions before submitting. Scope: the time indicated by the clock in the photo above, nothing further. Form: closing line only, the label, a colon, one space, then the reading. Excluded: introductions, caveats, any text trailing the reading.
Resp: 4:01
